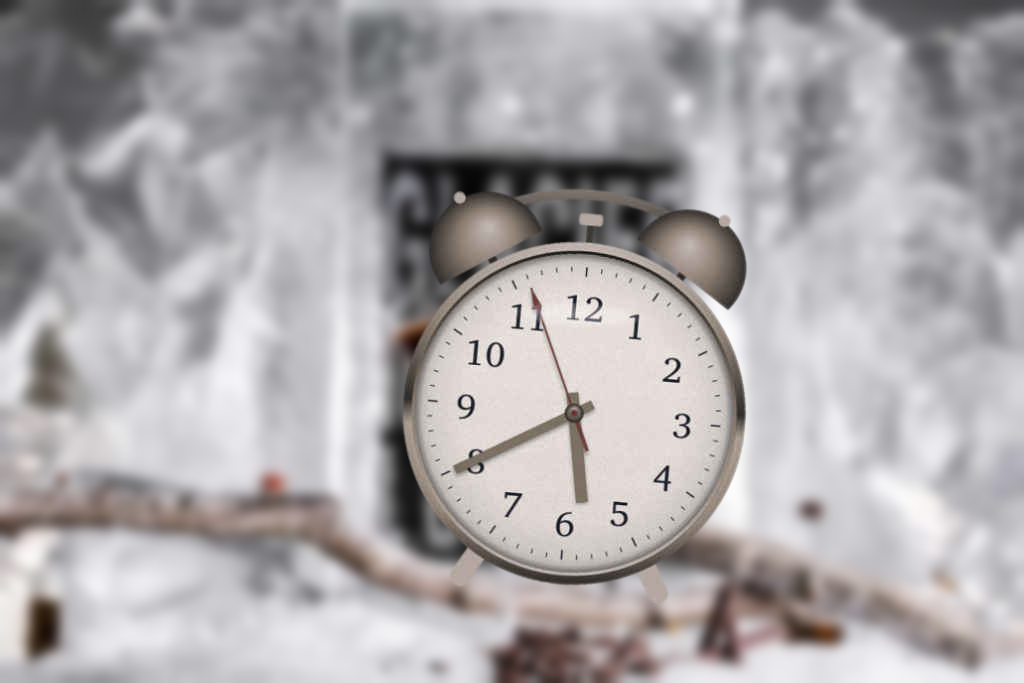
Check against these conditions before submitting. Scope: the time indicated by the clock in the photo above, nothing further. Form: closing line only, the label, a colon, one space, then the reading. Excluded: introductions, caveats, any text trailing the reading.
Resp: 5:39:56
